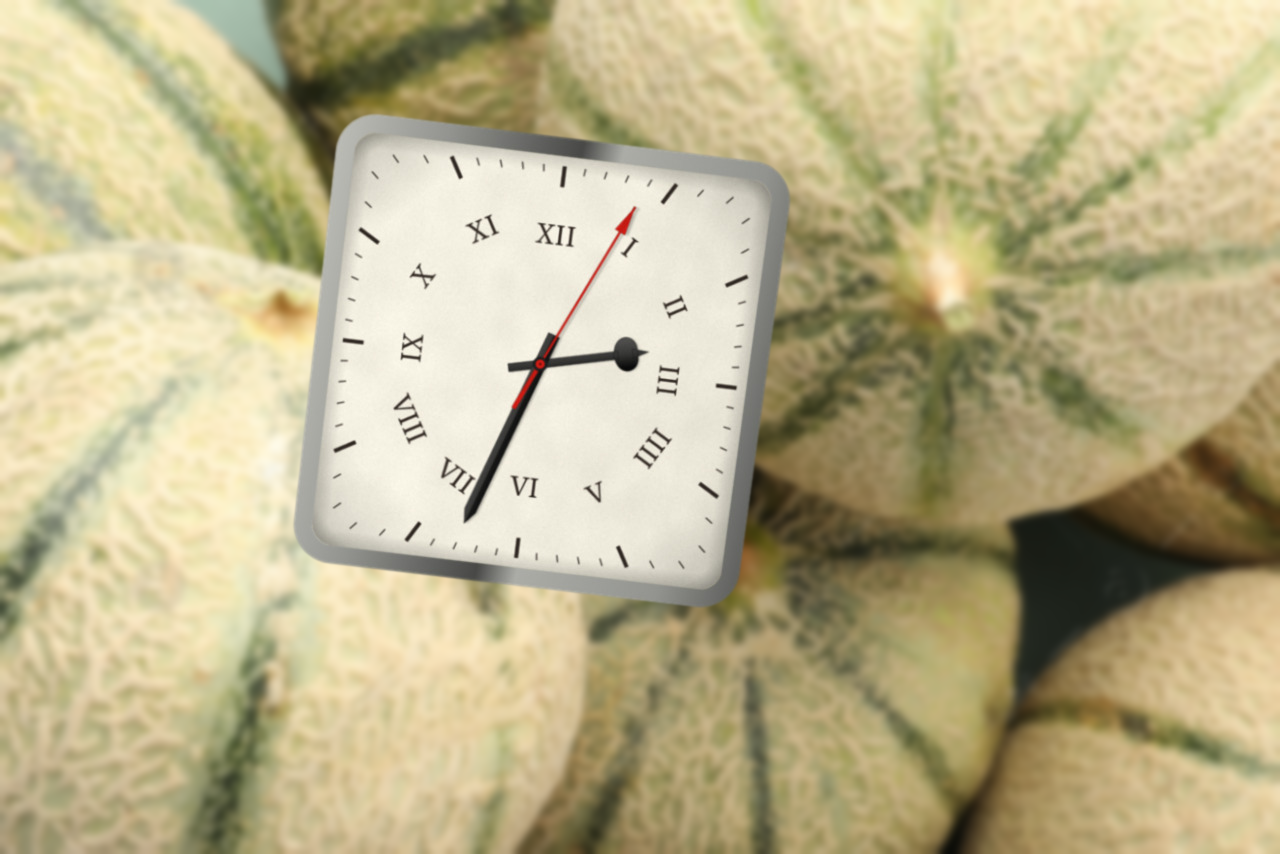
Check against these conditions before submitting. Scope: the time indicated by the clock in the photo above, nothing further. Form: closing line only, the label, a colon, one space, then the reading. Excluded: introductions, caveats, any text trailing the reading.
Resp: 2:33:04
